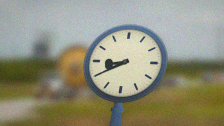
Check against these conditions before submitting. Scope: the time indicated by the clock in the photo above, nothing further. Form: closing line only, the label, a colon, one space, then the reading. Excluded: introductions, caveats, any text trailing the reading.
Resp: 8:40
